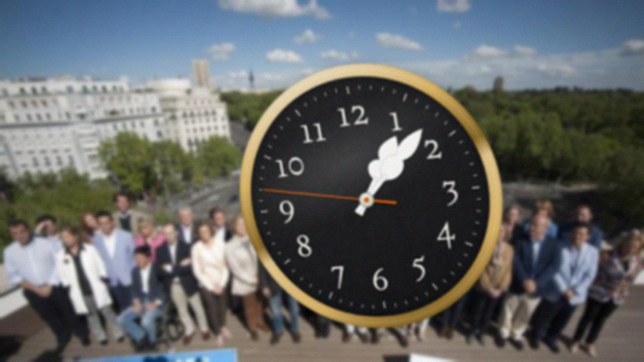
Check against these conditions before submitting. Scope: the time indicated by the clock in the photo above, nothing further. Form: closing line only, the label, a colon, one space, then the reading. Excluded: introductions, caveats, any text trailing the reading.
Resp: 1:07:47
